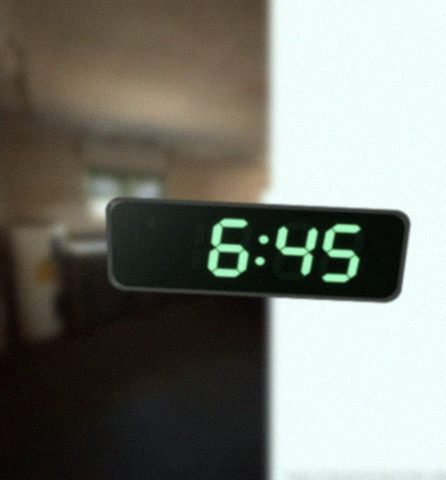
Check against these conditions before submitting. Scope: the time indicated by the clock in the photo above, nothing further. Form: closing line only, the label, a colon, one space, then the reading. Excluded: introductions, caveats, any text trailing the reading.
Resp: 6:45
